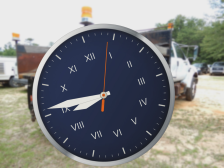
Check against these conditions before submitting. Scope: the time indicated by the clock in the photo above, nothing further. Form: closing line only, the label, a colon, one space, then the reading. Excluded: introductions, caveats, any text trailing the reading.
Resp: 8:46:04
